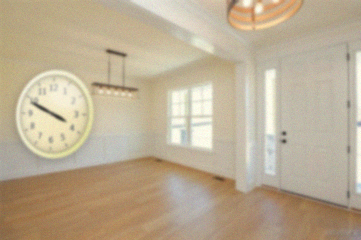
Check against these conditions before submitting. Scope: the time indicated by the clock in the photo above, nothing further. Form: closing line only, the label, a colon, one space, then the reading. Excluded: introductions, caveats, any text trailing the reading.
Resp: 3:49
